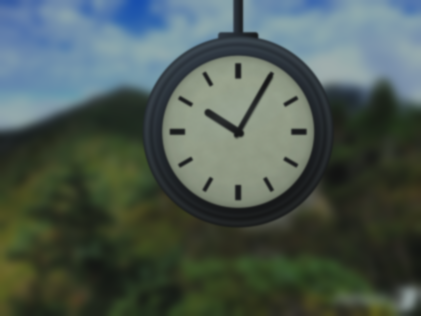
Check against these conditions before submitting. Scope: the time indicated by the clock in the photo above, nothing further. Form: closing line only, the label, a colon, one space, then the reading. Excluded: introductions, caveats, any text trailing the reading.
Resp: 10:05
